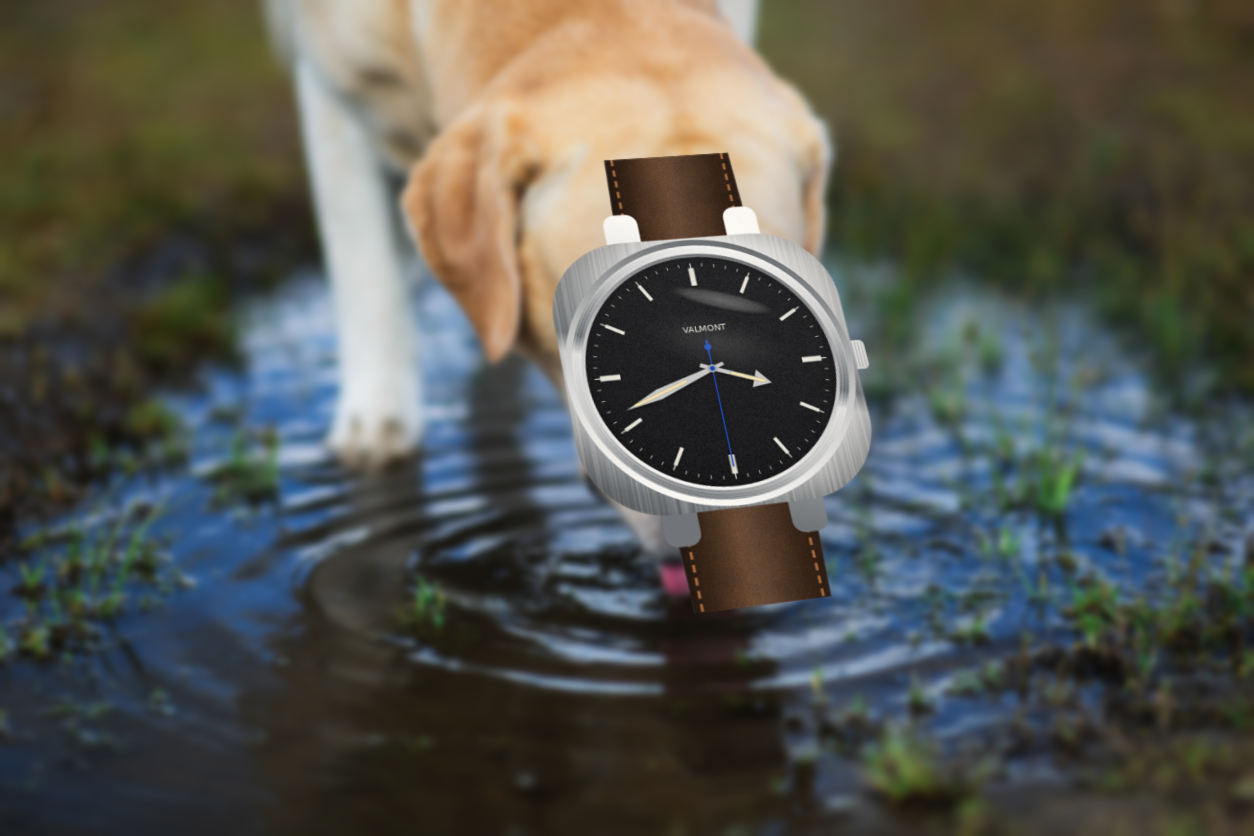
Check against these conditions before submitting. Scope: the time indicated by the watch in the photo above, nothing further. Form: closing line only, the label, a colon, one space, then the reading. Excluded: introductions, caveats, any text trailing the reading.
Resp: 3:41:30
